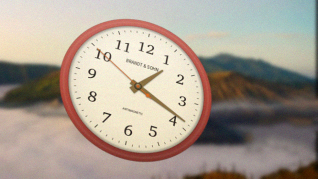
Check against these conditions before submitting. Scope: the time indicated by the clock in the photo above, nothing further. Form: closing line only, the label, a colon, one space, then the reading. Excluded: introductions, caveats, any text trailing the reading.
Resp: 1:18:50
